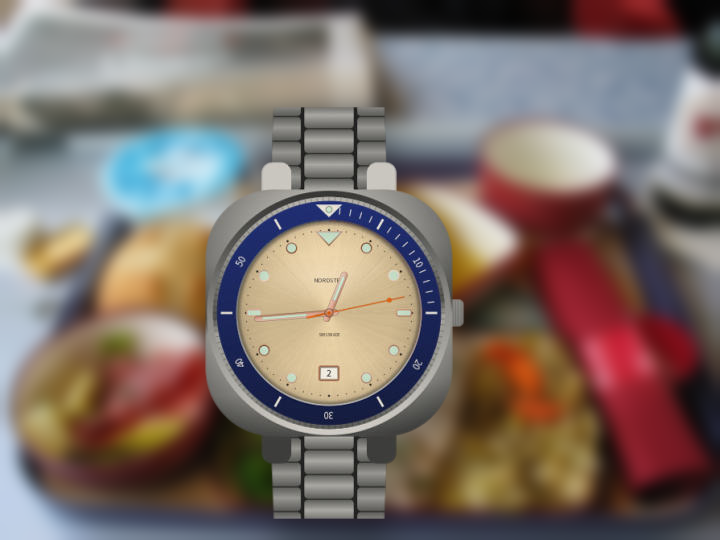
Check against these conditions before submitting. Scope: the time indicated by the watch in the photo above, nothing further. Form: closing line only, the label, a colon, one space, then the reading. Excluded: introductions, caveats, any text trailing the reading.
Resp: 12:44:13
